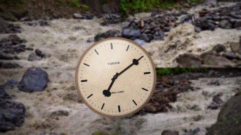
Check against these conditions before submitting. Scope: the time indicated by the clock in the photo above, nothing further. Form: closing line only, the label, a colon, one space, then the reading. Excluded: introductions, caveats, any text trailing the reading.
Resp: 7:10
